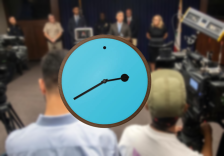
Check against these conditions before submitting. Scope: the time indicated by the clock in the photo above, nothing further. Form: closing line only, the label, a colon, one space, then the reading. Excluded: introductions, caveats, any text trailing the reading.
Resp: 2:40
